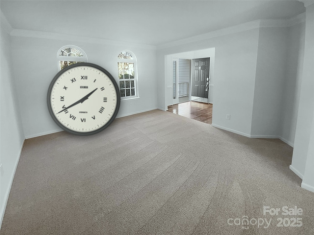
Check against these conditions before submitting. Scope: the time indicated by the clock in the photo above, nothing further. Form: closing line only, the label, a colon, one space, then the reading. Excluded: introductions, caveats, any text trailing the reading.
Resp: 1:40
